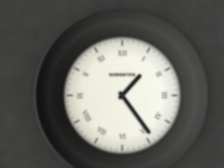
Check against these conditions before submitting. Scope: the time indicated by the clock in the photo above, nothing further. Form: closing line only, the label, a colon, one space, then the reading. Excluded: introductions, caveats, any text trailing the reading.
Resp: 1:24
